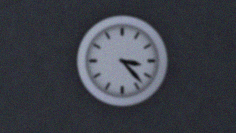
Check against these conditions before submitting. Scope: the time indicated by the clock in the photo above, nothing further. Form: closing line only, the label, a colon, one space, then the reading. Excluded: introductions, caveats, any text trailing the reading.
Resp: 3:23
